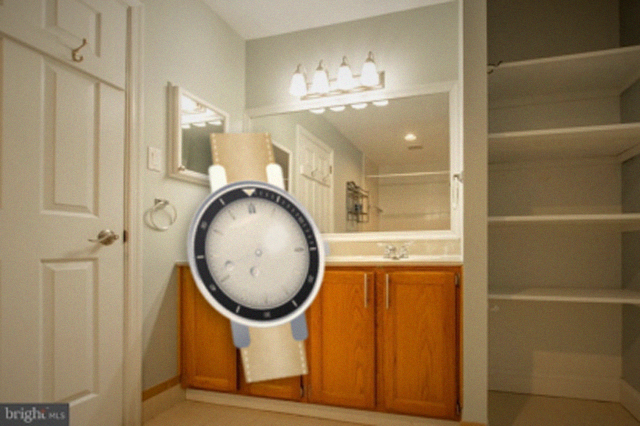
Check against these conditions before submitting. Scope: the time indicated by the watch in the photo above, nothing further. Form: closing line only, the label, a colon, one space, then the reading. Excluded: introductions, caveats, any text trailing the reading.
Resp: 6:42
